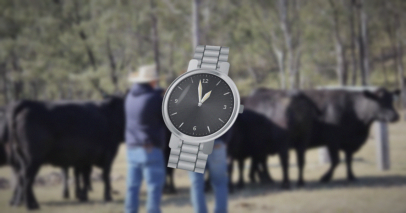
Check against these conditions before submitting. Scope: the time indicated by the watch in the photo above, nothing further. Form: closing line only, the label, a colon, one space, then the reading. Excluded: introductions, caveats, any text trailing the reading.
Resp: 12:58
